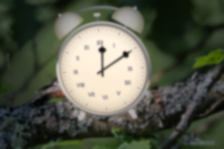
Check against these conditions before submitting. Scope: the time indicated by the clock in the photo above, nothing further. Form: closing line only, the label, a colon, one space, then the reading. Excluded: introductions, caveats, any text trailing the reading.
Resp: 12:10
